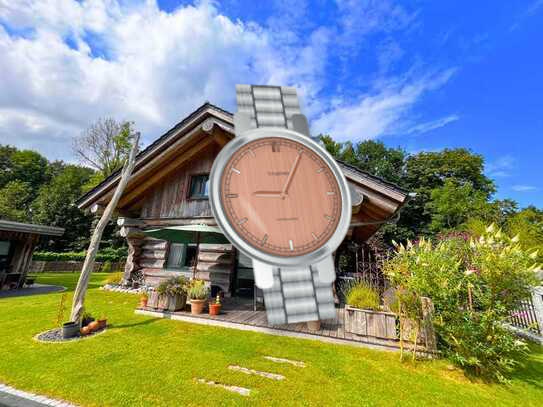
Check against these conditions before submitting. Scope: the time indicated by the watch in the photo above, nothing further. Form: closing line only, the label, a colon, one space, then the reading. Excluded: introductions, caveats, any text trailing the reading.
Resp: 9:05
